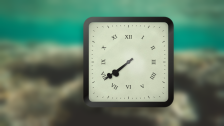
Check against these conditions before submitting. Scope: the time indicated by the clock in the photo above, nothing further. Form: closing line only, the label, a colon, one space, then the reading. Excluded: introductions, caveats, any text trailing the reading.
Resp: 7:39
